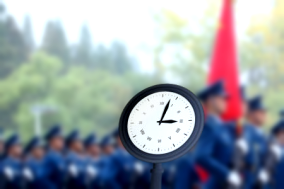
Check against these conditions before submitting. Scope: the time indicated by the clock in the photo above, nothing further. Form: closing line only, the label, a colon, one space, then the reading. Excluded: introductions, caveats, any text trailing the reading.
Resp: 3:03
